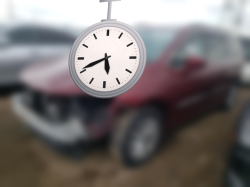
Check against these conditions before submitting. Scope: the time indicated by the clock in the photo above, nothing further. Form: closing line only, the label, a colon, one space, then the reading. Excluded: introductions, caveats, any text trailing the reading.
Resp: 5:41
